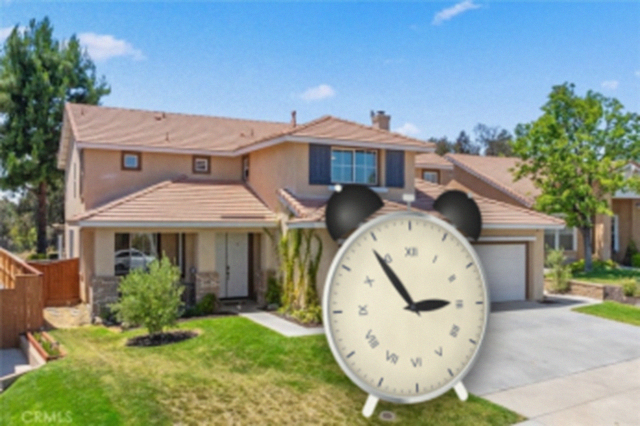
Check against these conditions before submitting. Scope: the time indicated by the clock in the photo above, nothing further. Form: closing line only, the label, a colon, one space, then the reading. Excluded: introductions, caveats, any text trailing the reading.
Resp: 2:54
